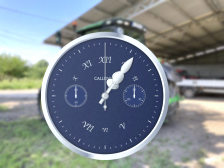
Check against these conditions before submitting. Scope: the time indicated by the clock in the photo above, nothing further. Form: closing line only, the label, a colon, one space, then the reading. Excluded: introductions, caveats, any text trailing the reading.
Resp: 1:06
